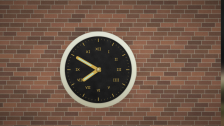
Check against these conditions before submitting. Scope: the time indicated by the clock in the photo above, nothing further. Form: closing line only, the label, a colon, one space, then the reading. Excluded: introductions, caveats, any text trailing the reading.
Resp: 7:50
